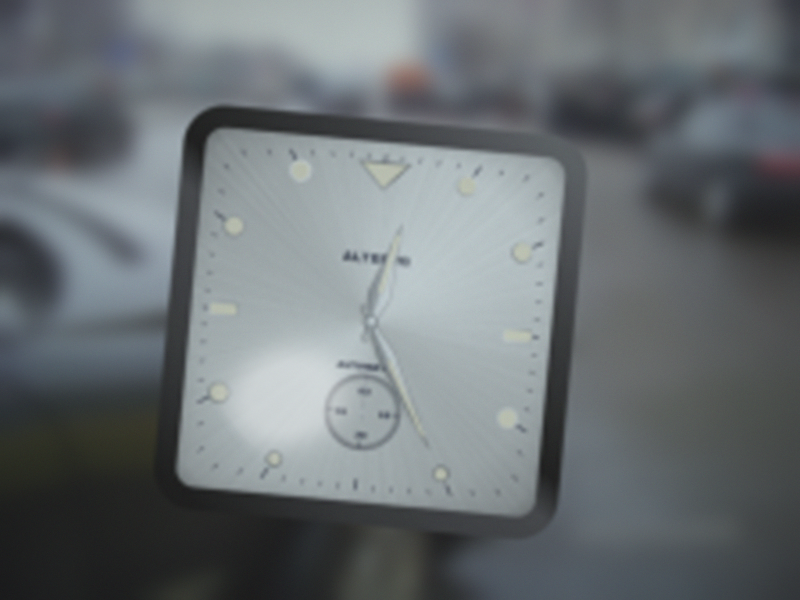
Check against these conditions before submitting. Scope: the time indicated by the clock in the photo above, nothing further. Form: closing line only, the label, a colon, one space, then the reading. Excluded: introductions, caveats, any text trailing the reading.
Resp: 12:25
